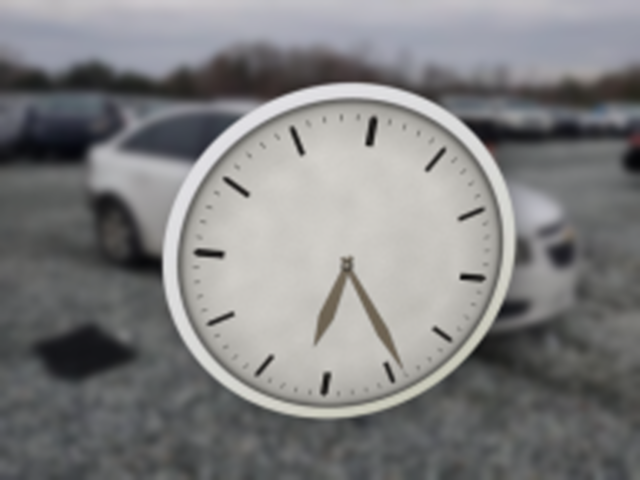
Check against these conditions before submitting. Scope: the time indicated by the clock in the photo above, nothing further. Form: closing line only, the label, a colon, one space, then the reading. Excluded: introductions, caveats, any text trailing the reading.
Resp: 6:24
